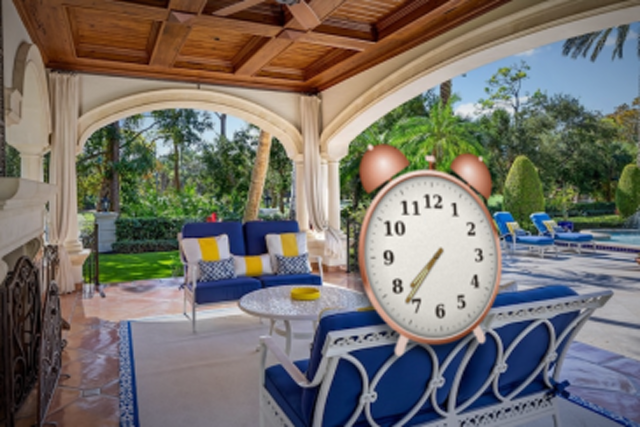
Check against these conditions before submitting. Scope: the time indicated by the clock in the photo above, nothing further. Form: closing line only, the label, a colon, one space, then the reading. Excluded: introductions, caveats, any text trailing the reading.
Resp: 7:37
